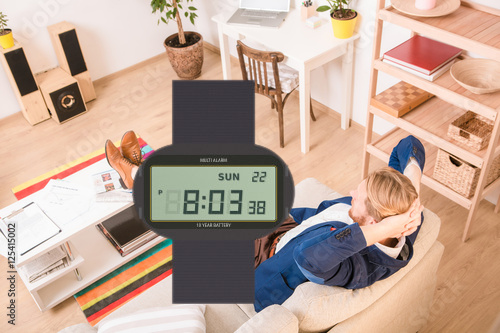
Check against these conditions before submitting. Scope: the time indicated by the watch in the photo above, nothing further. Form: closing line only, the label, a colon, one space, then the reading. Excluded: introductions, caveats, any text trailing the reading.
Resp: 8:03:38
